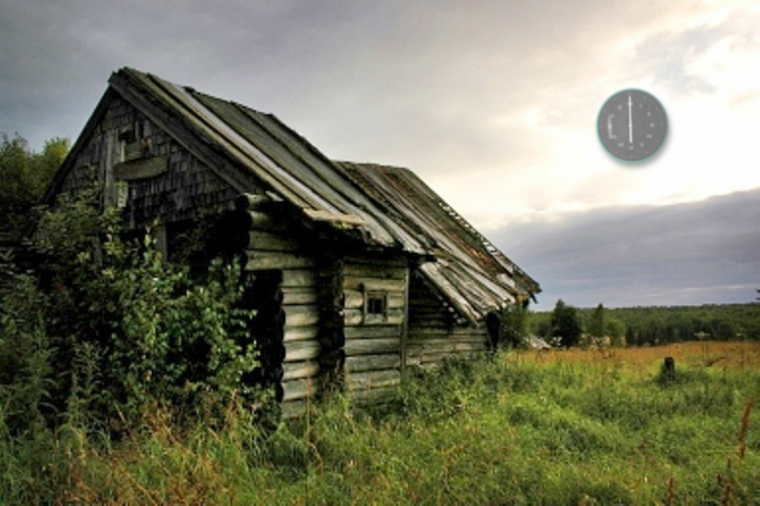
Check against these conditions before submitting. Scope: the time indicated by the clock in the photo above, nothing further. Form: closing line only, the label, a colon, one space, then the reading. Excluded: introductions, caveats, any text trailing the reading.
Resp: 6:00
